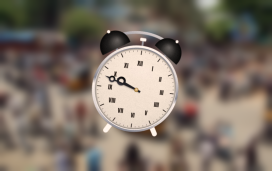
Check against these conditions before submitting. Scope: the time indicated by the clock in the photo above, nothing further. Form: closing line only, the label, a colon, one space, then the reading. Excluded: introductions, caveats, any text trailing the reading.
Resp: 9:48
